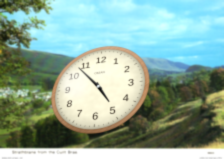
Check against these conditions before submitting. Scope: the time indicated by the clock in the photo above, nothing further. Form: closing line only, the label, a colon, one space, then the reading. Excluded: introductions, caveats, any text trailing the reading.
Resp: 4:53
